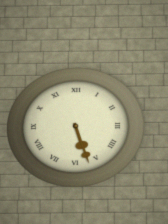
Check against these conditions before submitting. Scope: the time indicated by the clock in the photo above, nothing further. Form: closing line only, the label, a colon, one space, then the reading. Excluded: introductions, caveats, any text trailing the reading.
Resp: 5:27
